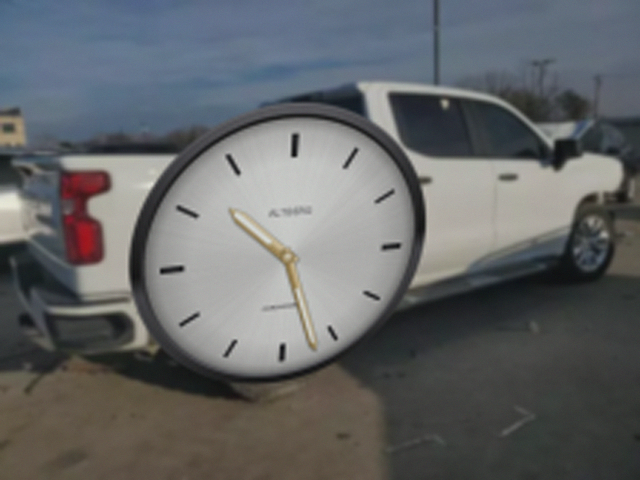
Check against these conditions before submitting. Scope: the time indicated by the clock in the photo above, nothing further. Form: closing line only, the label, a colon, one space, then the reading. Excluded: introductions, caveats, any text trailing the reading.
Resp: 10:27
